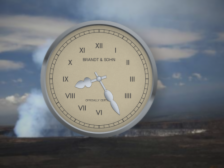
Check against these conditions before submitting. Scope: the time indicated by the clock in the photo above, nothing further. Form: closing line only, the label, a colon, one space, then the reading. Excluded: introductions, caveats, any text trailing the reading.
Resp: 8:25
